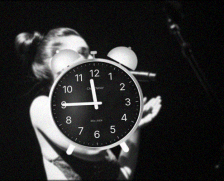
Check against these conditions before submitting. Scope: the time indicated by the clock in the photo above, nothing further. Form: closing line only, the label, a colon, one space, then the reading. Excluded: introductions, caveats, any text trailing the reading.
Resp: 11:45
